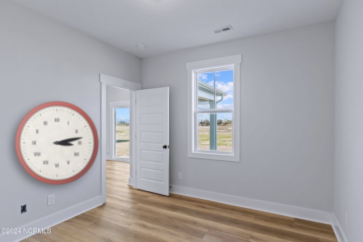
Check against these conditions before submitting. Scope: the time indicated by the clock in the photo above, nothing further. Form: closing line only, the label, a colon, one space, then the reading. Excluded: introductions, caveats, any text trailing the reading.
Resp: 3:13
